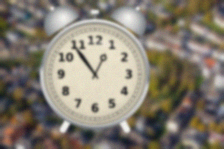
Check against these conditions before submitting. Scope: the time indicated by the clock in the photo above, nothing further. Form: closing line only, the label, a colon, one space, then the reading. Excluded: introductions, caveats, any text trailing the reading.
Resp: 12:54
